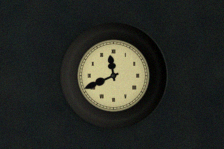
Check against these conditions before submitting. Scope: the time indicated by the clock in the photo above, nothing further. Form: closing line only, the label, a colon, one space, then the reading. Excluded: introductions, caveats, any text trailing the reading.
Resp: 11:41
